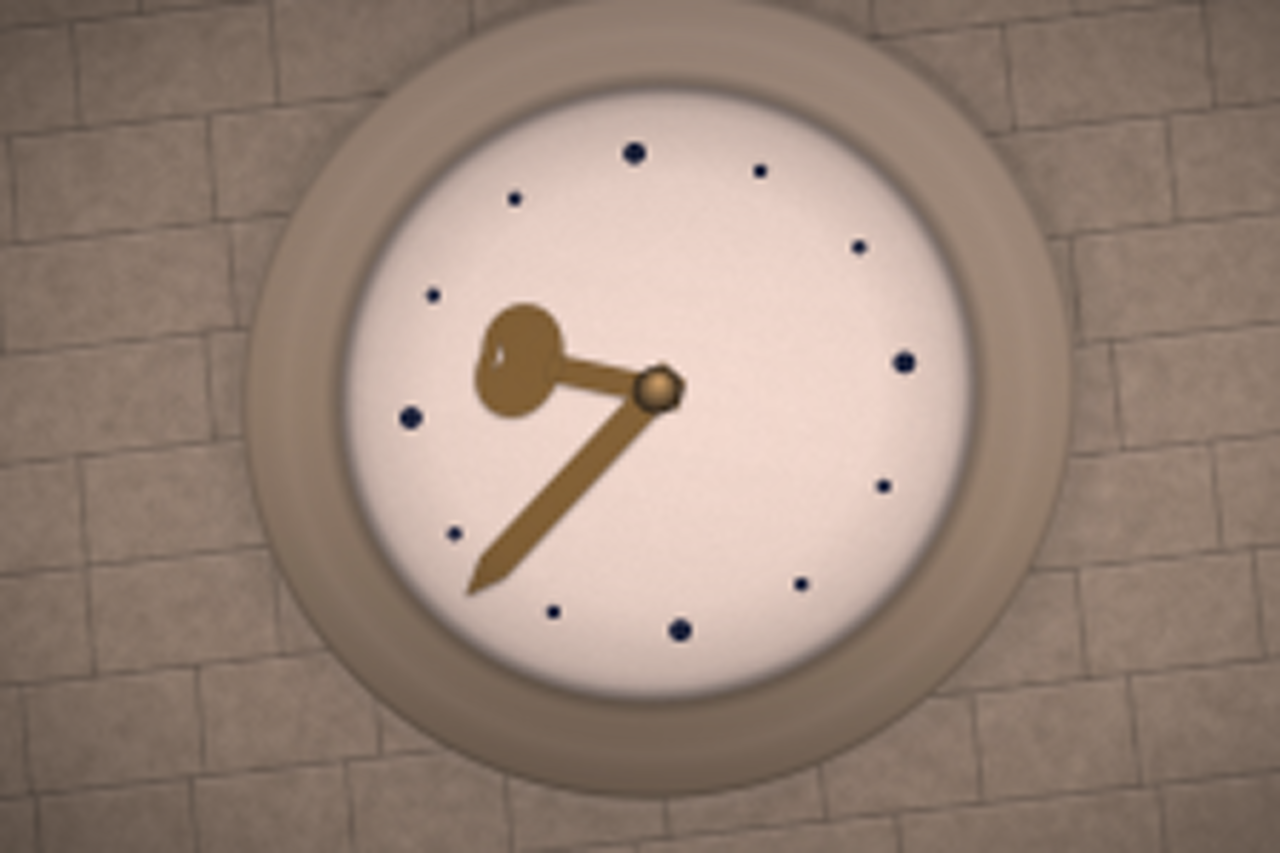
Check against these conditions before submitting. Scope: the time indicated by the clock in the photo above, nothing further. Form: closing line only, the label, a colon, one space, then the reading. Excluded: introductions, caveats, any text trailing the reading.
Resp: 9:38
